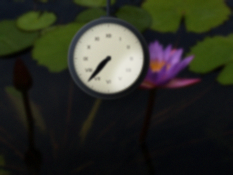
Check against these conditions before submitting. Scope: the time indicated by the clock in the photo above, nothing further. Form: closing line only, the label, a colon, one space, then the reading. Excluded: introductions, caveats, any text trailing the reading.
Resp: 7:37
